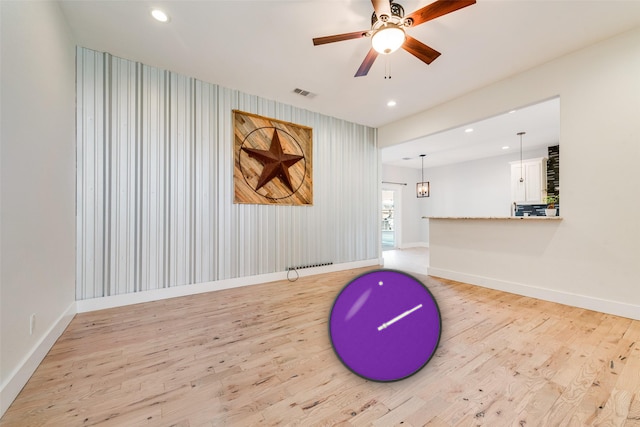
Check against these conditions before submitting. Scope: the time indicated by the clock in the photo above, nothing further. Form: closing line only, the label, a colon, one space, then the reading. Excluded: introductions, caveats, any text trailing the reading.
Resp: 2:11
